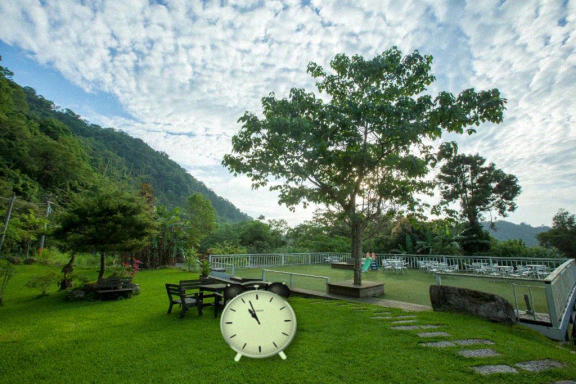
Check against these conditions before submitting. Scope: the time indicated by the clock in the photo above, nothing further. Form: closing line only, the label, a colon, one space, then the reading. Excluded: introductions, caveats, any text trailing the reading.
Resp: 10:57
